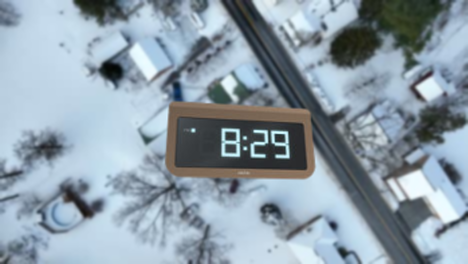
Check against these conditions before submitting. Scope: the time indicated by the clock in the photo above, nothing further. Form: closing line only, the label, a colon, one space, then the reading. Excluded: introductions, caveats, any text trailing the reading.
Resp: 8:29
